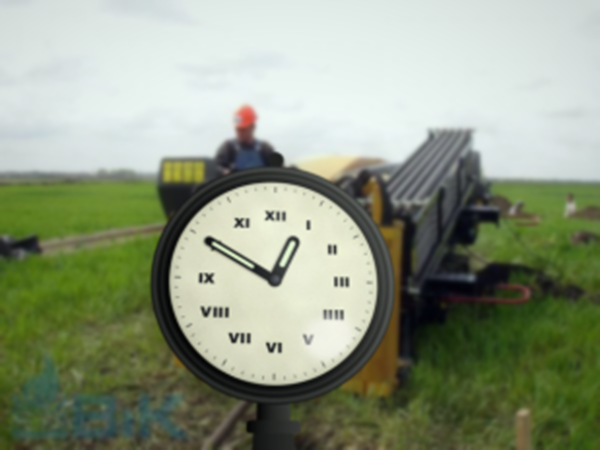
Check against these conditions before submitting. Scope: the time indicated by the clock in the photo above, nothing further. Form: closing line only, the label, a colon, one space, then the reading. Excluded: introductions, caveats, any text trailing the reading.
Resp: 12:50
